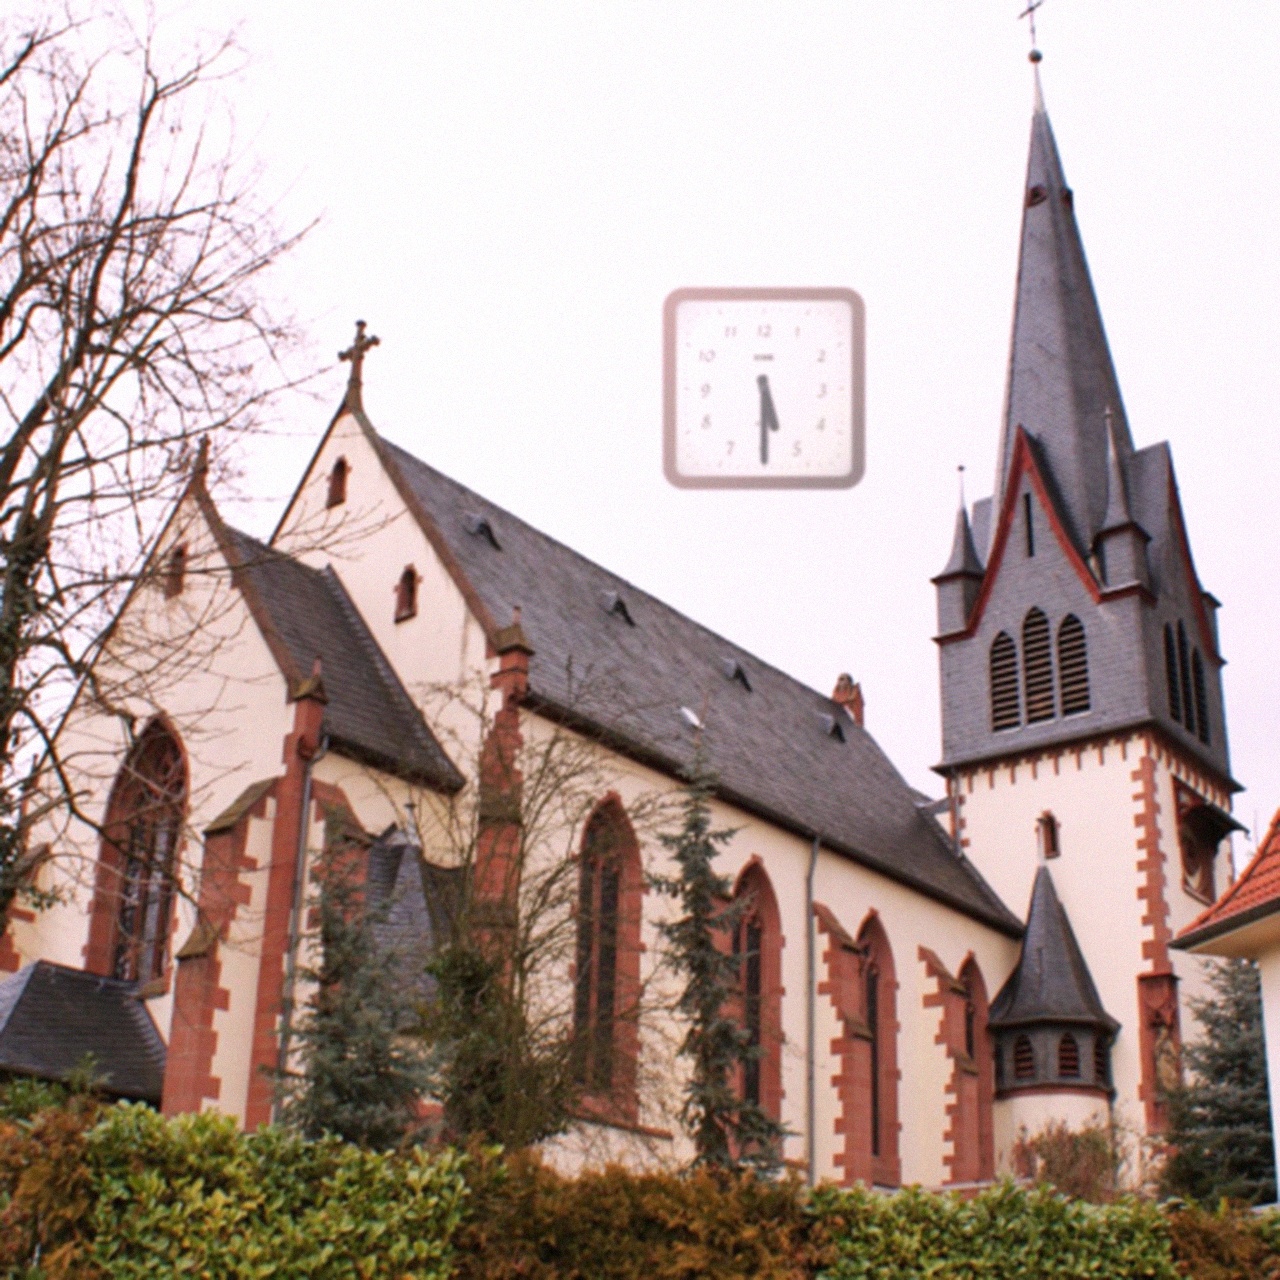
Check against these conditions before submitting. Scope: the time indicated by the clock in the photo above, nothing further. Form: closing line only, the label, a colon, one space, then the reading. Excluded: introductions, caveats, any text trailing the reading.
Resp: 5:30
